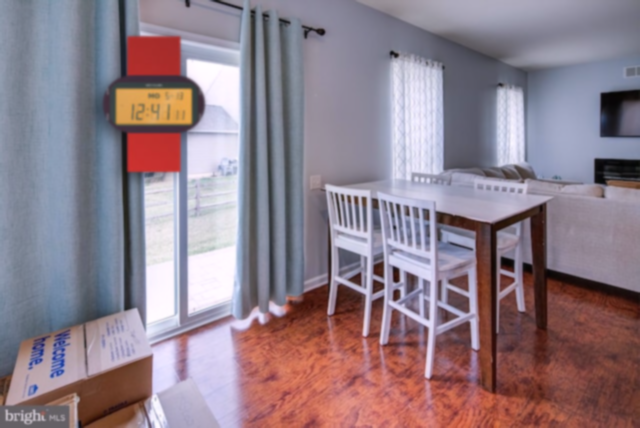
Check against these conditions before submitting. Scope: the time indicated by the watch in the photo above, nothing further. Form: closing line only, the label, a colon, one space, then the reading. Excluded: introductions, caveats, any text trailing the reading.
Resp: 12:41
